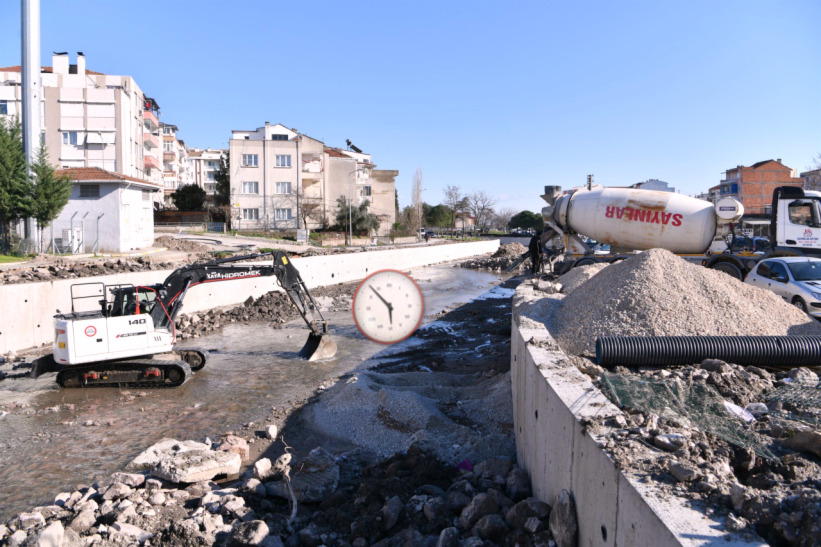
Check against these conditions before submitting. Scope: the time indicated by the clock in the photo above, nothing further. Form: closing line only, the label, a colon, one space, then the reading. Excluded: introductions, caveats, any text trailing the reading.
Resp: 5:53
